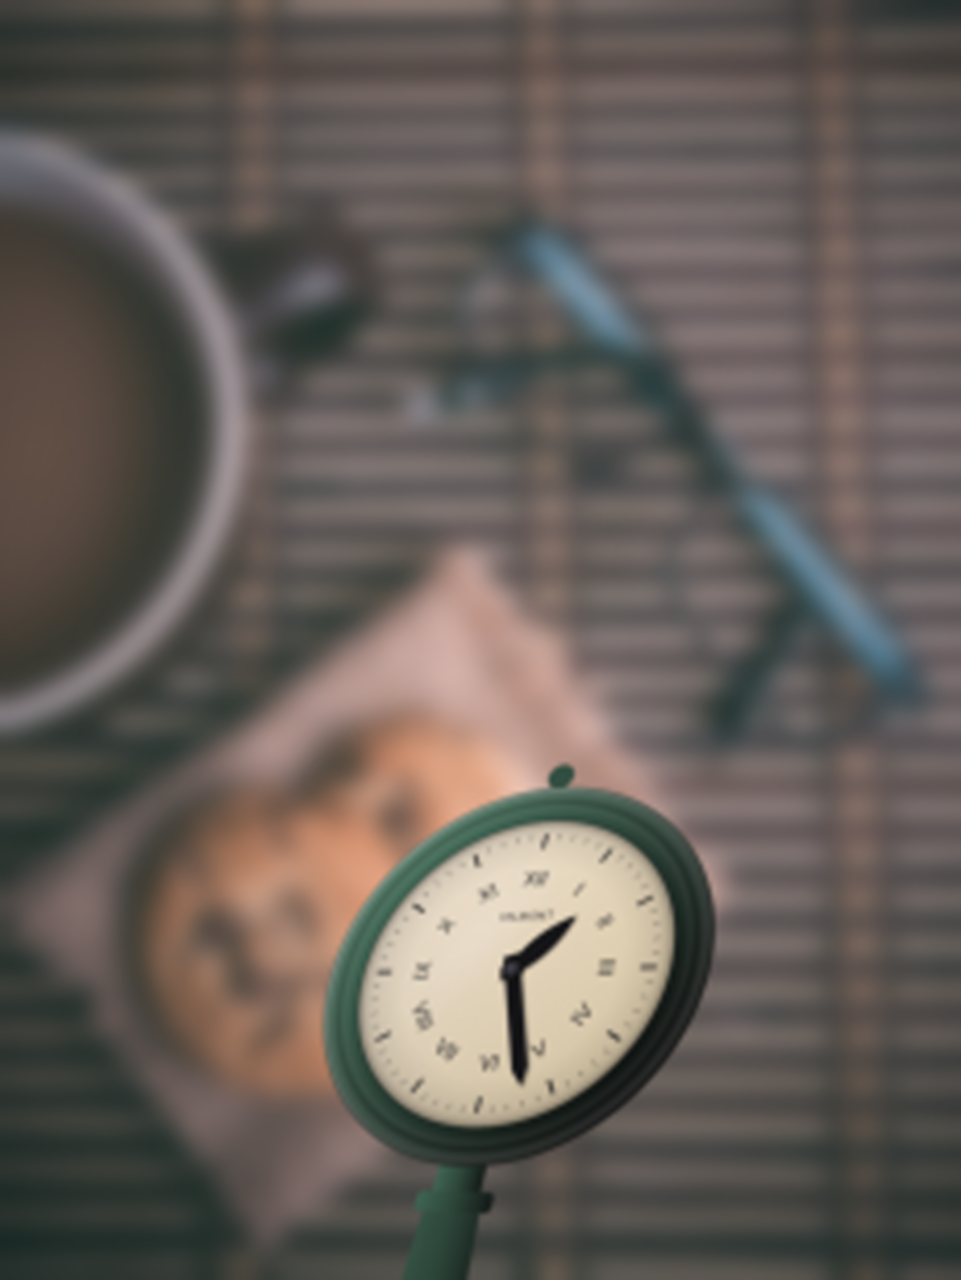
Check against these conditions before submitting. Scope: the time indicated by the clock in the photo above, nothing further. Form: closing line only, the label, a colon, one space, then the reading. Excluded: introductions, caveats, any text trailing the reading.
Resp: 1:27
